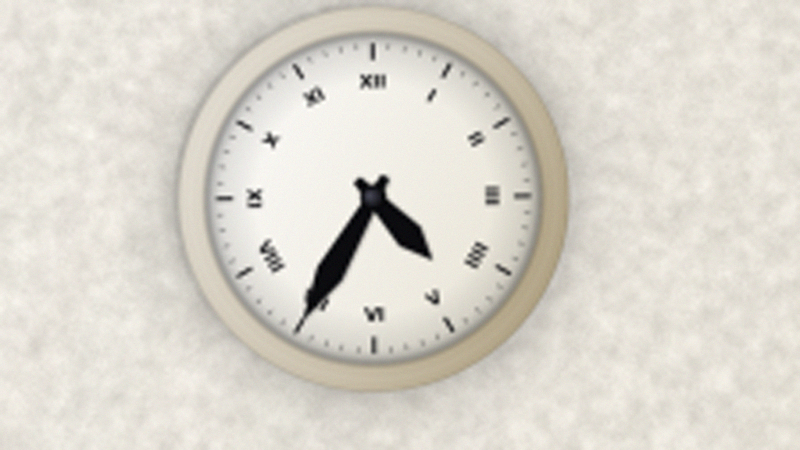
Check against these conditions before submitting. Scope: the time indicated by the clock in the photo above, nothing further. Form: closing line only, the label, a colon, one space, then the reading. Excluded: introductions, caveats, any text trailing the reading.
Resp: 4:35
